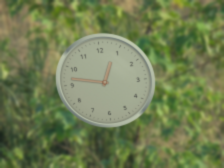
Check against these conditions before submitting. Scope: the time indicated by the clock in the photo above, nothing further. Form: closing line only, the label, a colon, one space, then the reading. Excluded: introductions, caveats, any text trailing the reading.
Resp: 12:47
